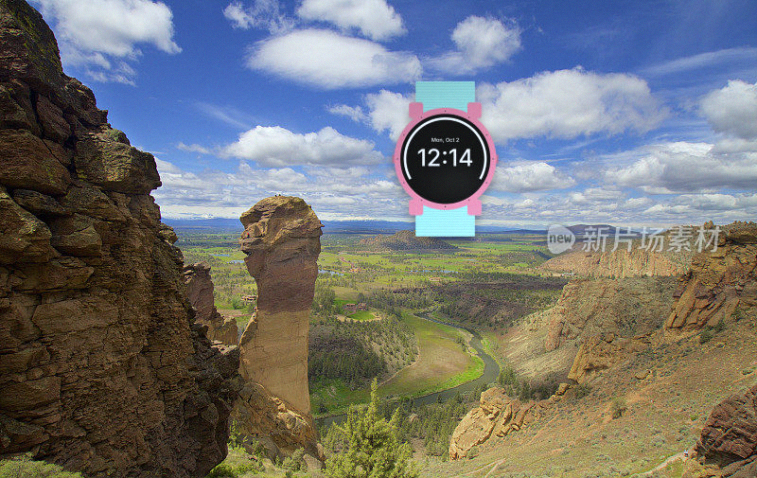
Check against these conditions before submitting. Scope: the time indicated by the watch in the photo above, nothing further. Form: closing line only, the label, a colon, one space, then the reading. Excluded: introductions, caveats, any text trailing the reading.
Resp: 12:14
